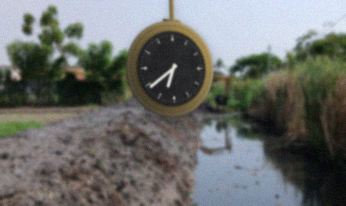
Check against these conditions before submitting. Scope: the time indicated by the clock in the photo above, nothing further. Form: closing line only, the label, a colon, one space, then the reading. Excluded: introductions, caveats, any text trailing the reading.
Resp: 6:39
